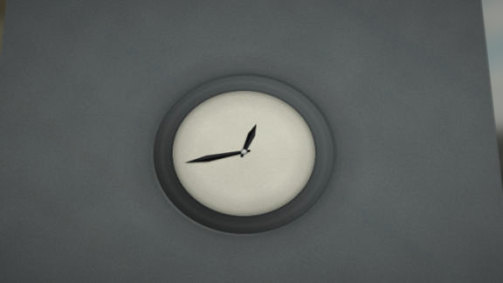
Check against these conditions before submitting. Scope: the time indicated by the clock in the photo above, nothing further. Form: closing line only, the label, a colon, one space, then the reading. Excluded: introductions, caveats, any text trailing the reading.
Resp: 12:43
